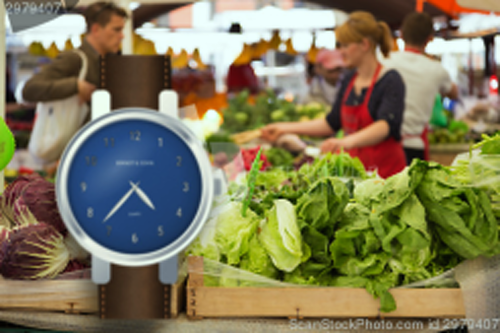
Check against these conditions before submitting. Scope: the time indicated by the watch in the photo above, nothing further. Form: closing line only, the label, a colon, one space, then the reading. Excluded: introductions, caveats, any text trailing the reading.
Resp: 4:37
